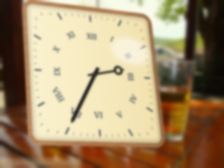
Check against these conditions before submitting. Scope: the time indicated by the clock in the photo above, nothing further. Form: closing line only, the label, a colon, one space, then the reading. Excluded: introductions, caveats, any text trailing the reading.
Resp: 2:35
